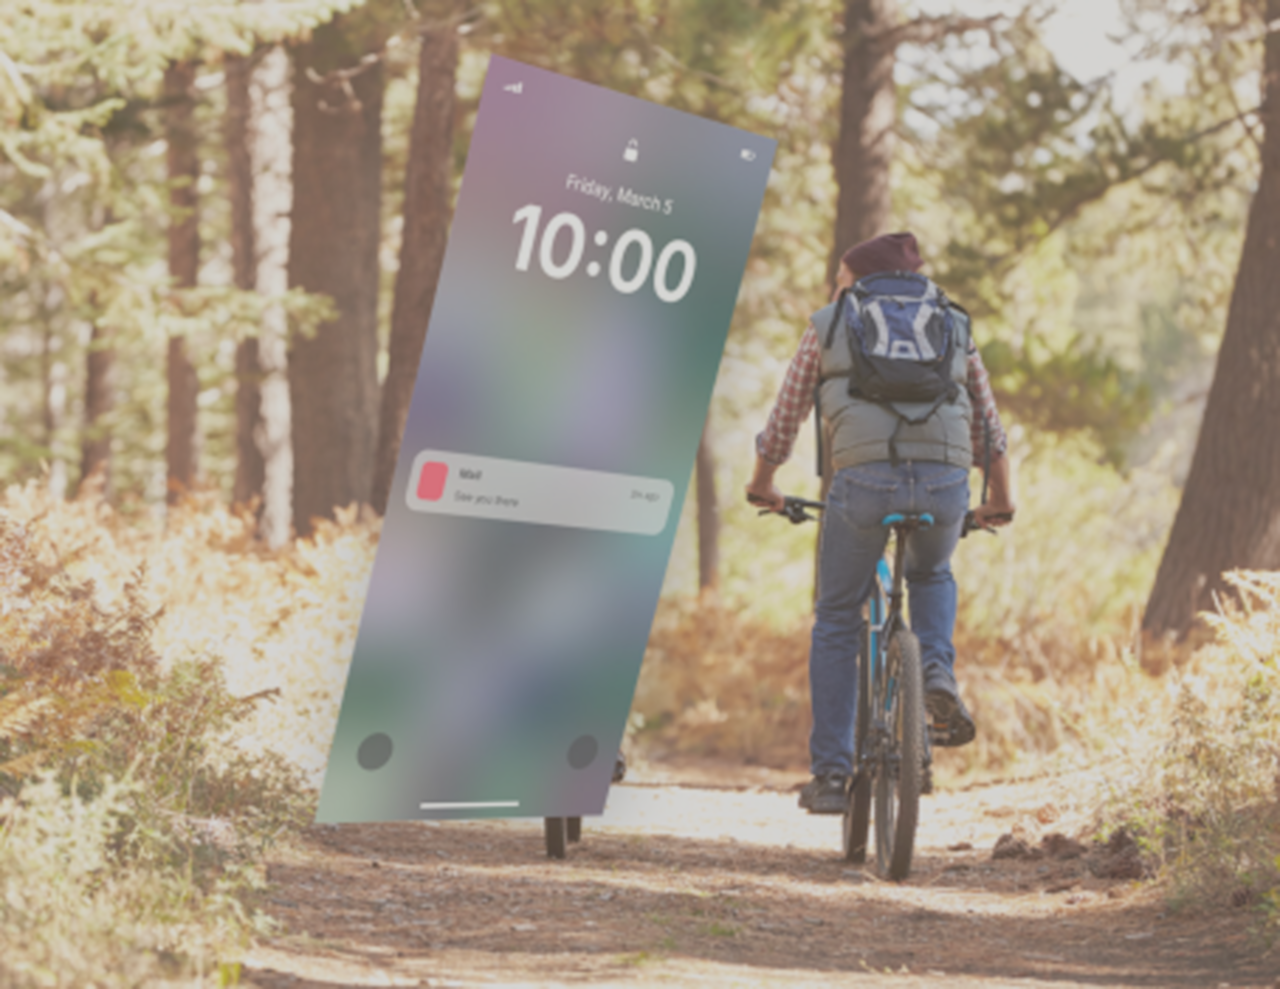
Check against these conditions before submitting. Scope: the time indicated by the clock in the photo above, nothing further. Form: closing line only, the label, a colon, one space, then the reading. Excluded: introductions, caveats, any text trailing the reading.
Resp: 10:00
